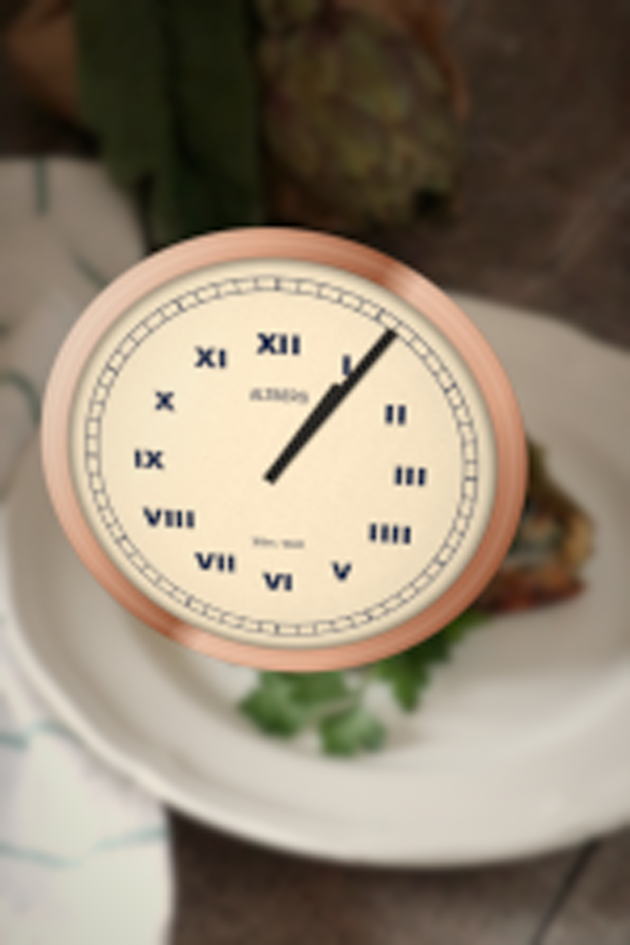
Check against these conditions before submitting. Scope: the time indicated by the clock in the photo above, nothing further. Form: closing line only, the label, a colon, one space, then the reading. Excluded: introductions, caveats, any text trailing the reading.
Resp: 1:06
